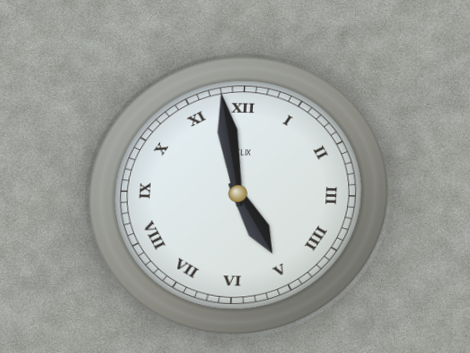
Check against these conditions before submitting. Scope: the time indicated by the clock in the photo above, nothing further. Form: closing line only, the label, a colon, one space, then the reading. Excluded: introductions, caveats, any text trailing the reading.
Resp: 4:58
